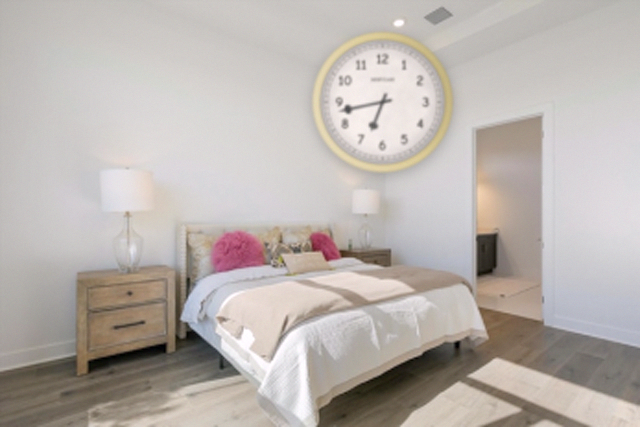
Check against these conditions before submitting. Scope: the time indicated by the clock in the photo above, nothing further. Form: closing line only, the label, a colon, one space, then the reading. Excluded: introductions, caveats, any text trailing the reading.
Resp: 6:43
